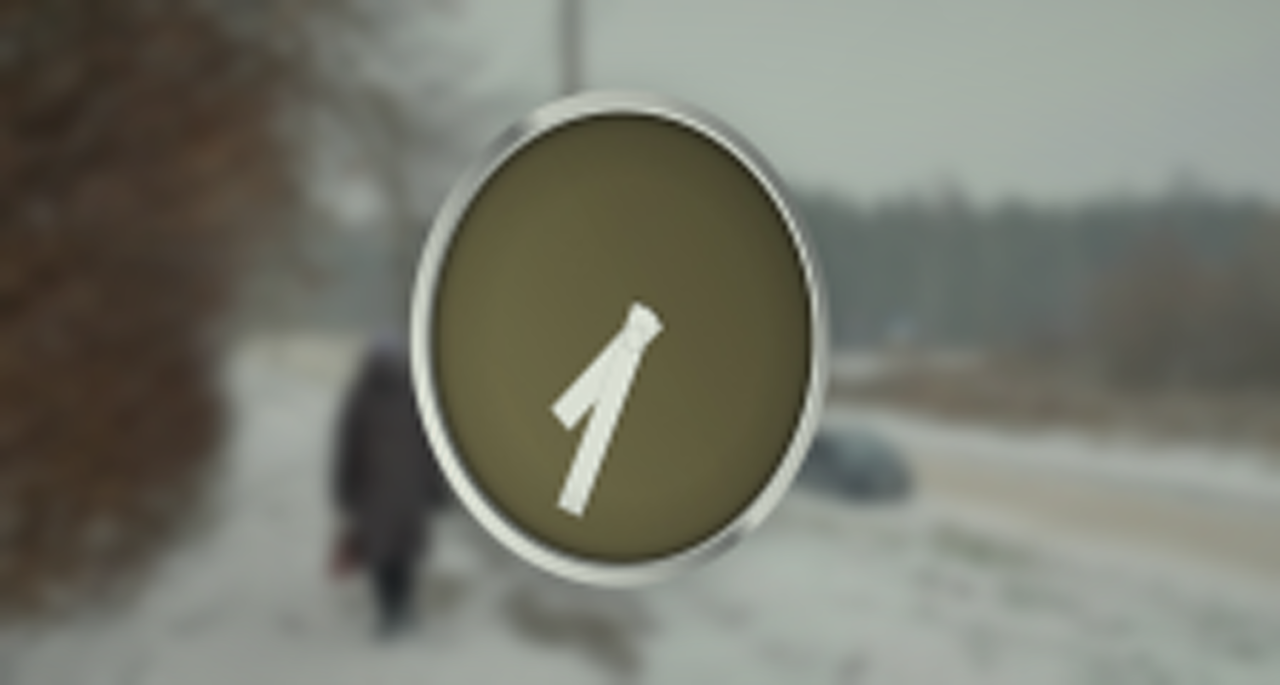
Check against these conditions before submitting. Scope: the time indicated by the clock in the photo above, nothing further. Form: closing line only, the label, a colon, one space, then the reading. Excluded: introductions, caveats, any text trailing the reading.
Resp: 7:34
